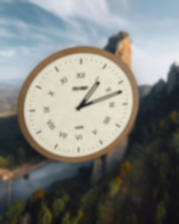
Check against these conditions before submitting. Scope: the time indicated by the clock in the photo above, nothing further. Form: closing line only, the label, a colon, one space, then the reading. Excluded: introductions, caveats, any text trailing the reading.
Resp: 1:12
